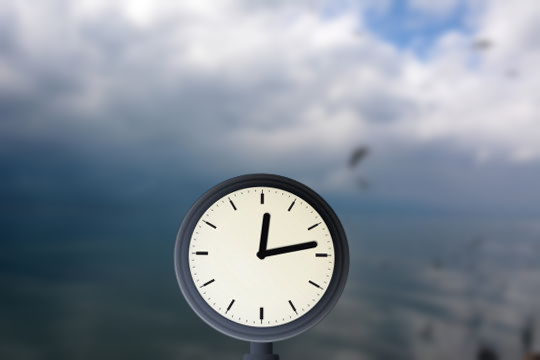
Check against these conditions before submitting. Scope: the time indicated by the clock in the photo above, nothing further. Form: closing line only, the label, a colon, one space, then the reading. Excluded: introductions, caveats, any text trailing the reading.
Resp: 12:13
